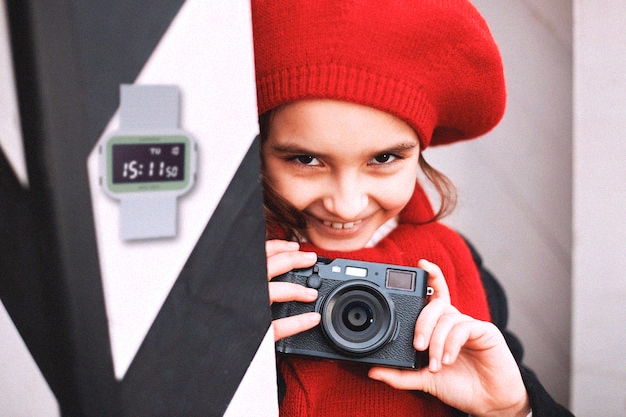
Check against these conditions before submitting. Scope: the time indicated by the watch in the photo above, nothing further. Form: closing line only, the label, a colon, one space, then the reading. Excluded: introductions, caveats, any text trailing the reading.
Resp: 15:11
